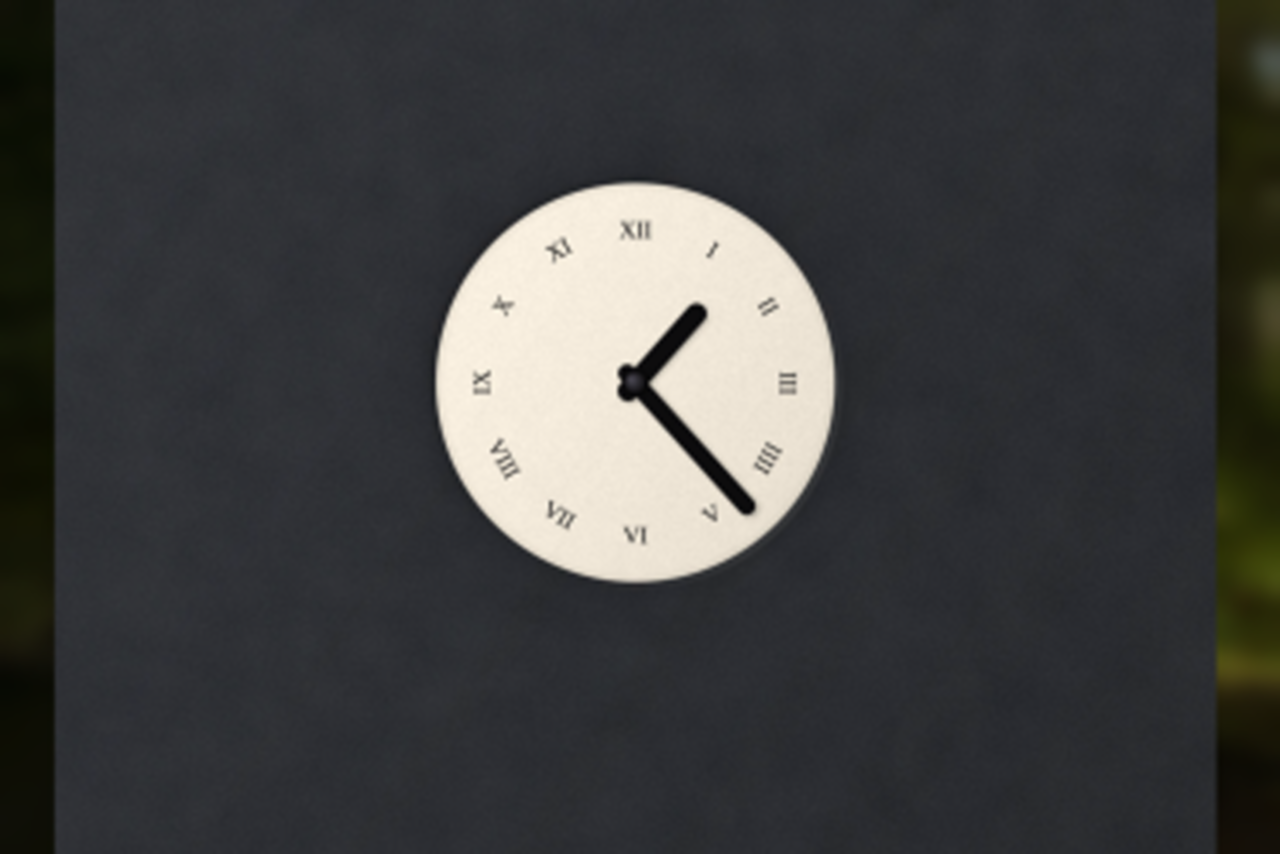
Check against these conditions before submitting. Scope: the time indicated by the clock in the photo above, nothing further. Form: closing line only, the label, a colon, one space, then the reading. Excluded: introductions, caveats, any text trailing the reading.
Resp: 1:23
